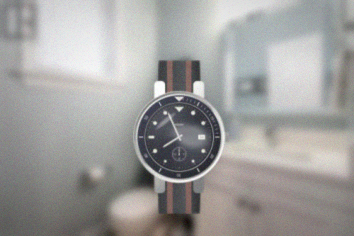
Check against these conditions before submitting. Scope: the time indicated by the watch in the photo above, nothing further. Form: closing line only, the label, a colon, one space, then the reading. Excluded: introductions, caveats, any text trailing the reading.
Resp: 7:56
